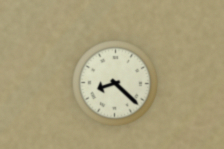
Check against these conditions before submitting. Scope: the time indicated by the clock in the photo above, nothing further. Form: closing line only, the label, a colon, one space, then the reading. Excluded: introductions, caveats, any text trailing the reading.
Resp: 8:22
